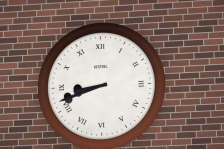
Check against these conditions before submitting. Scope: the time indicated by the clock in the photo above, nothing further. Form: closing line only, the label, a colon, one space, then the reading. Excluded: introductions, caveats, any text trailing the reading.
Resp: 8:42
